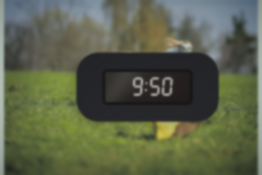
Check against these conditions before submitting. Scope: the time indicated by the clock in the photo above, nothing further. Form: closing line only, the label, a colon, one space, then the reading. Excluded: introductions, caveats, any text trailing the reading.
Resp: 9:50
